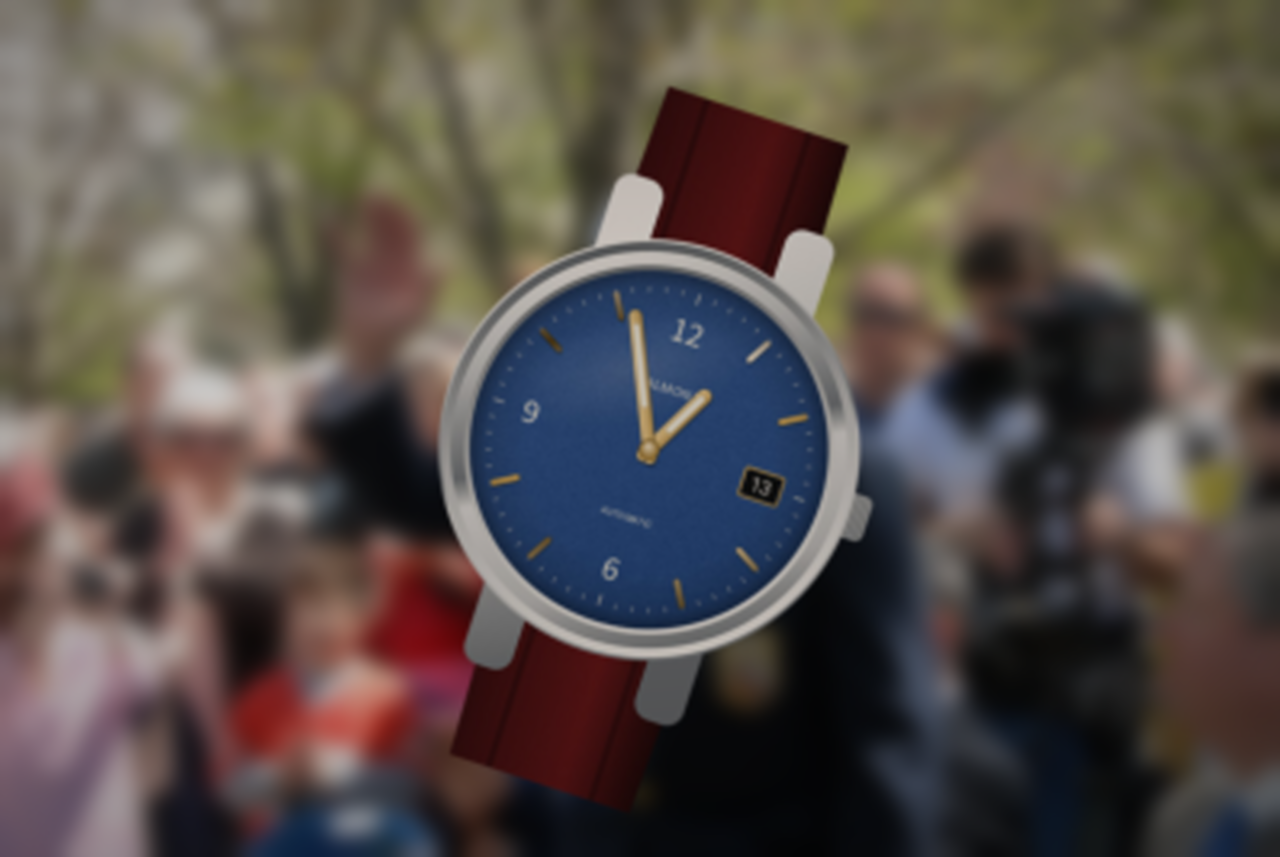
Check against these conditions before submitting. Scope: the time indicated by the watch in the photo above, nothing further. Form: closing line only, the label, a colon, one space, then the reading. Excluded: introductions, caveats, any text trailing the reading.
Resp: 12:56
